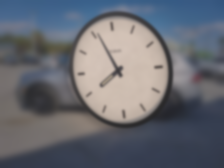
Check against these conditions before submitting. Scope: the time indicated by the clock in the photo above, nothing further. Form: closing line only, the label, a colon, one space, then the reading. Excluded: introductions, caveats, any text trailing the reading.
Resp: 7:56
